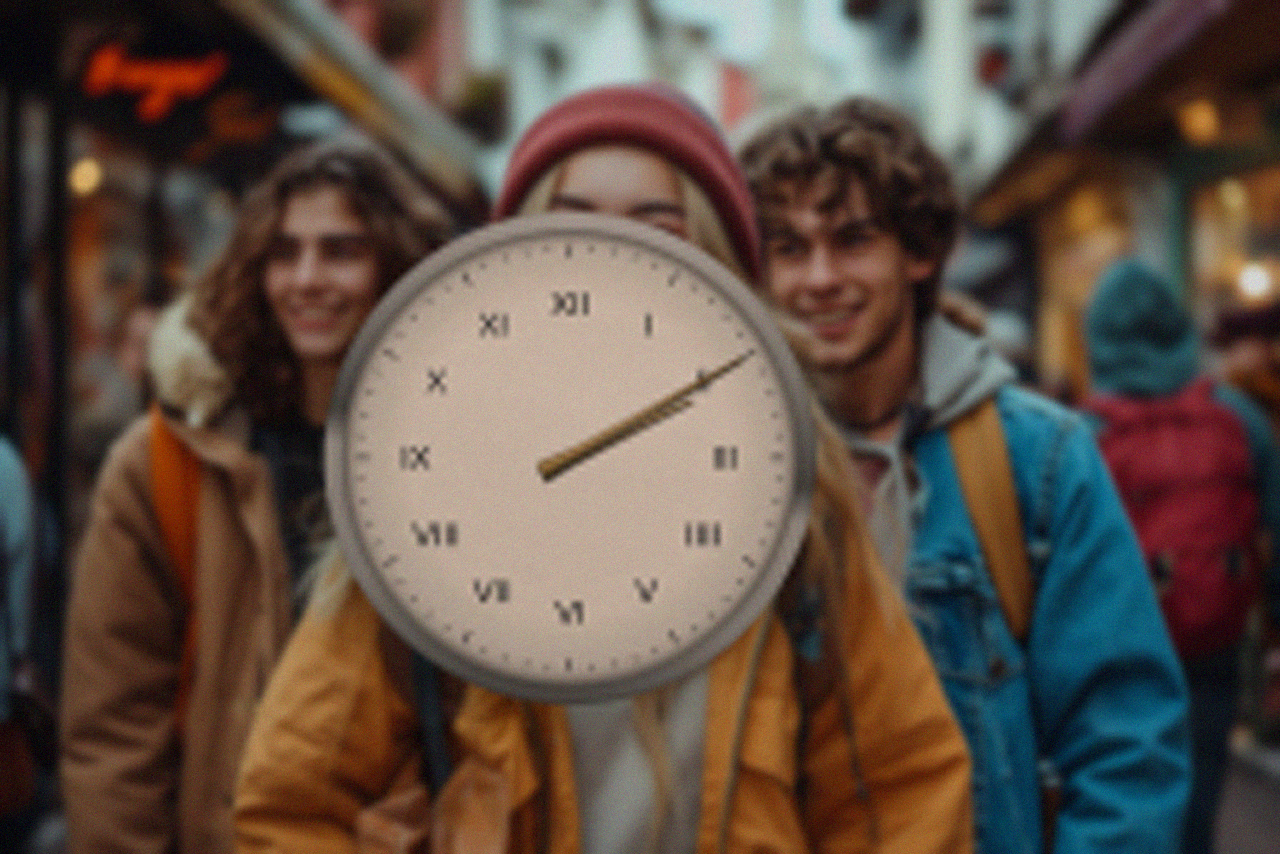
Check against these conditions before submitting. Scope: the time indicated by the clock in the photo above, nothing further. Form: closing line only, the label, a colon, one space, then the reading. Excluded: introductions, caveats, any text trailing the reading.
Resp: 2:10
